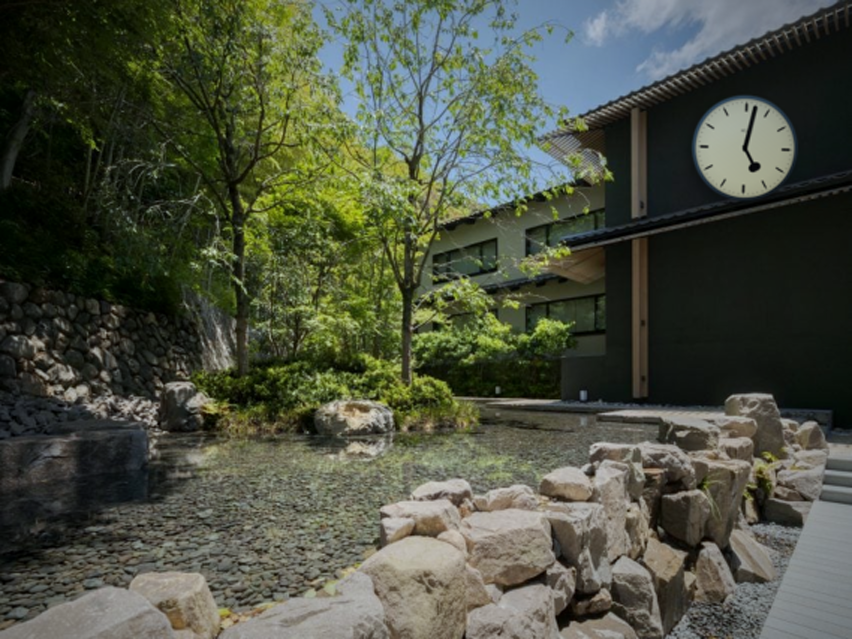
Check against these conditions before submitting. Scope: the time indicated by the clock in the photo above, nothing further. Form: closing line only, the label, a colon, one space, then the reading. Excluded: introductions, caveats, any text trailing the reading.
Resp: 5:02
